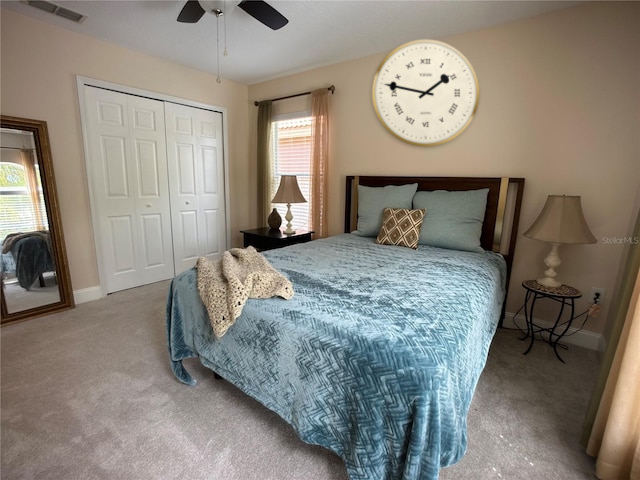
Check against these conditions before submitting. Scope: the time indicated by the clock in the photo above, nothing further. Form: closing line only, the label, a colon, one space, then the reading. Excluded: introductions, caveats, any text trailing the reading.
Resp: 1:47
